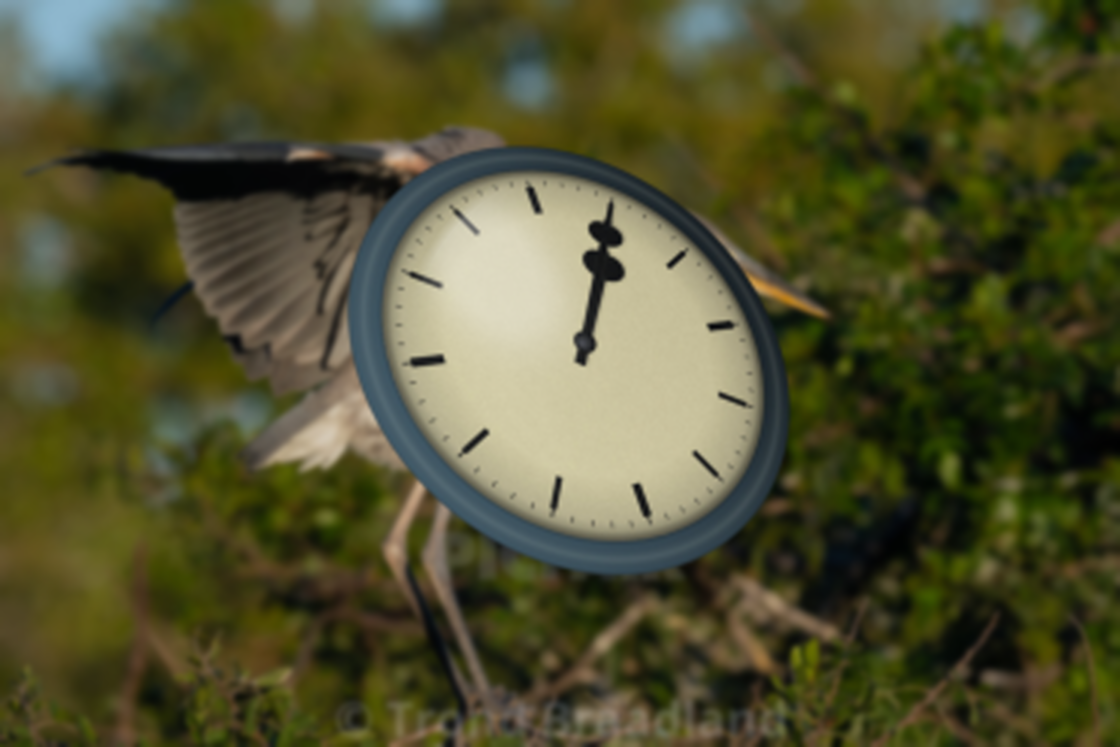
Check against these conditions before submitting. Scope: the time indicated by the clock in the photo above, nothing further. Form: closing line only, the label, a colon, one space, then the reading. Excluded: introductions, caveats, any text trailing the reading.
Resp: 1:05
